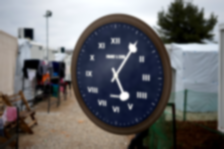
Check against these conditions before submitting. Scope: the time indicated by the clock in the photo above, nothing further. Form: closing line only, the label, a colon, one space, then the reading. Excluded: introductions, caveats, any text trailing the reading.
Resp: 5:06
